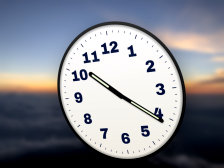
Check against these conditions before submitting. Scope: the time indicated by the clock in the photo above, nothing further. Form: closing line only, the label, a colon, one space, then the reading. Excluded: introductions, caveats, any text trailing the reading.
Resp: 10:21
